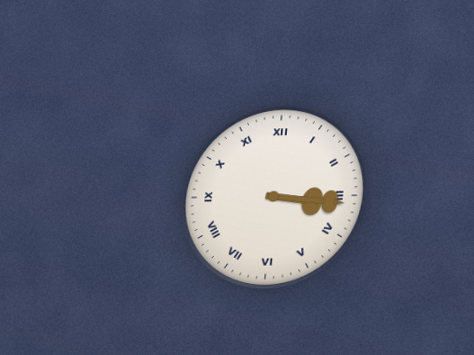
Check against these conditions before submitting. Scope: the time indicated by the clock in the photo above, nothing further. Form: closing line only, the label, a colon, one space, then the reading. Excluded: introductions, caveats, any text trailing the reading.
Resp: 3:16
